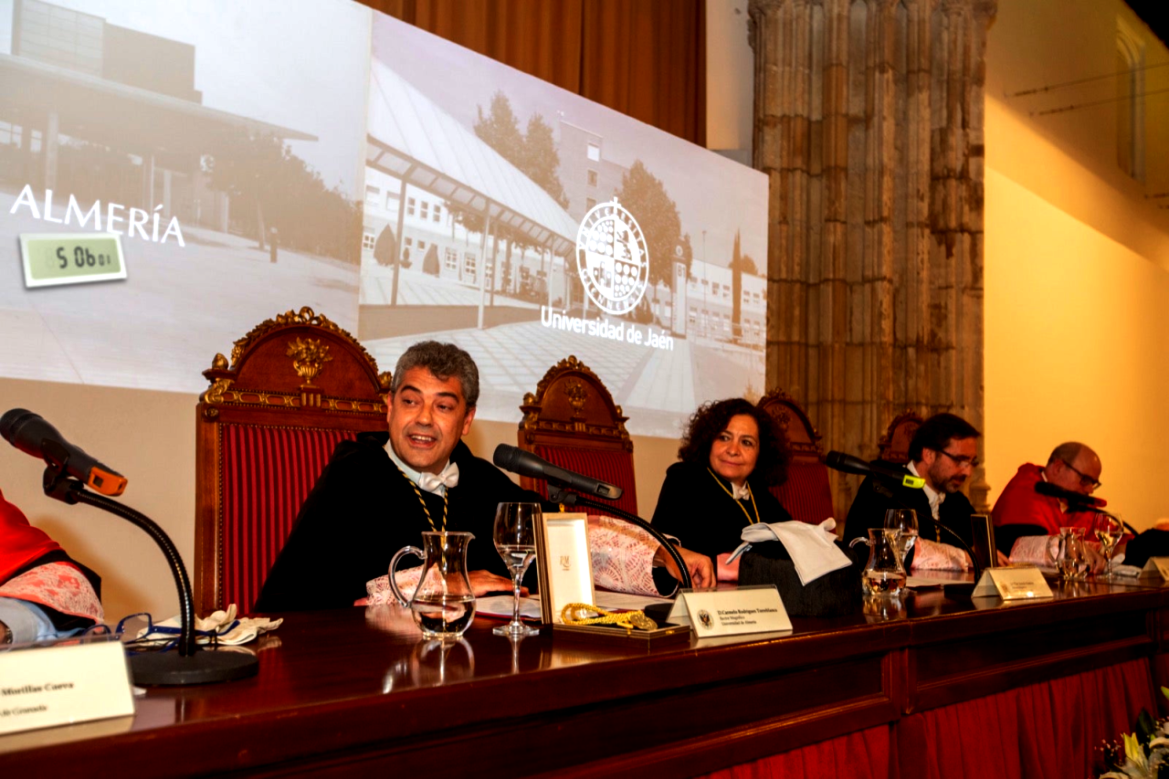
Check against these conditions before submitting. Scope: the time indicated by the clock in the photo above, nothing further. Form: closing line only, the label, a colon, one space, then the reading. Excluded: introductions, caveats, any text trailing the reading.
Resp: 5:06
